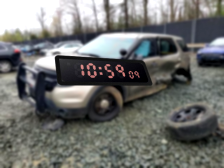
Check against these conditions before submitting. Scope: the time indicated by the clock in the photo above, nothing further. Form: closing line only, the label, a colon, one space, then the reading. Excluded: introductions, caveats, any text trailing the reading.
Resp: 10:59:09
